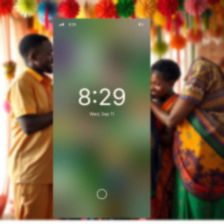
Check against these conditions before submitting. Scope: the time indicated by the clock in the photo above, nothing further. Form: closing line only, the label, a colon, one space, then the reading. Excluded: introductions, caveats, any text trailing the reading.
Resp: 8:29
